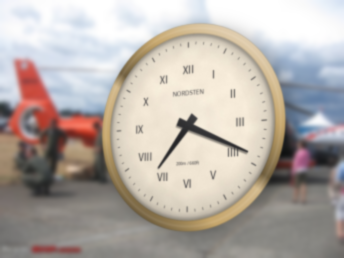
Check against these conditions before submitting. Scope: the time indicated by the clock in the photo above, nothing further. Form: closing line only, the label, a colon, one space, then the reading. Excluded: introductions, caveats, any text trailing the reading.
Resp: 7:19
